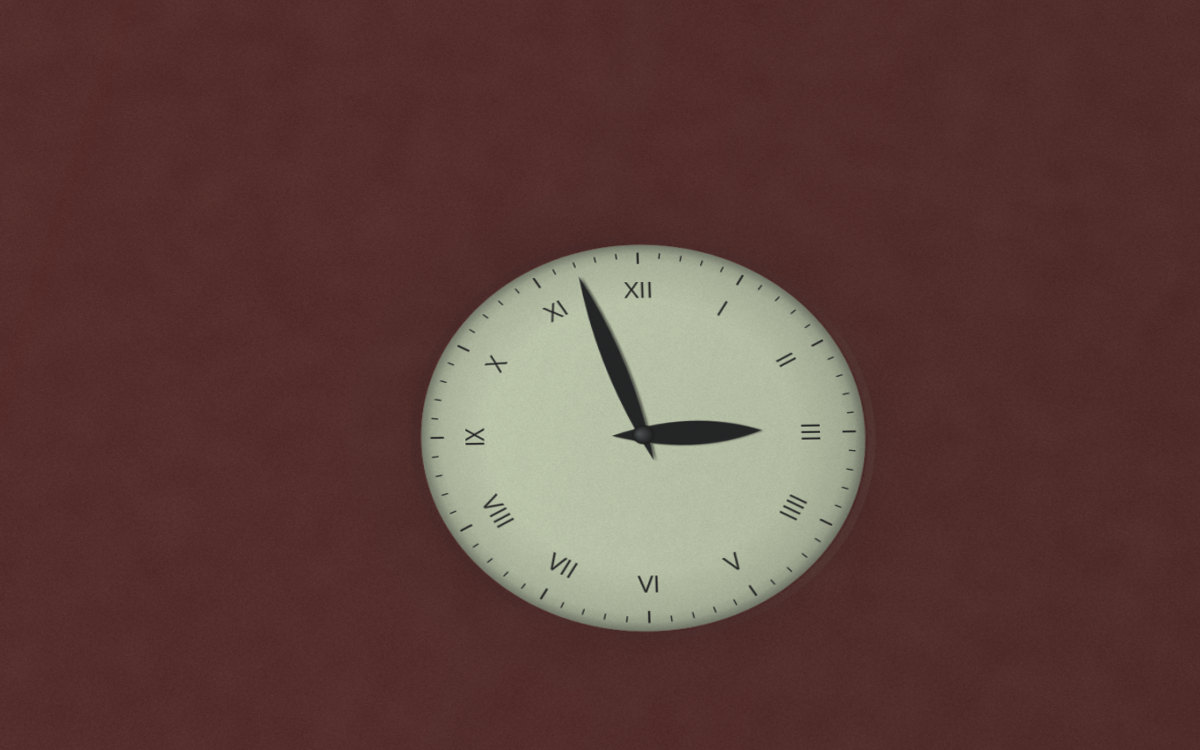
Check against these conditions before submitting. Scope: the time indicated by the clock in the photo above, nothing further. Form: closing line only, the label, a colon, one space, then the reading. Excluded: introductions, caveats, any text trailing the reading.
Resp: 2:57
